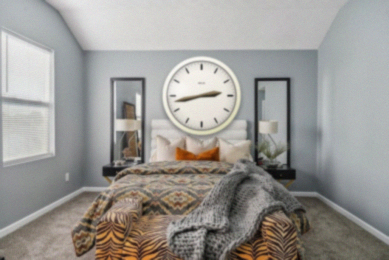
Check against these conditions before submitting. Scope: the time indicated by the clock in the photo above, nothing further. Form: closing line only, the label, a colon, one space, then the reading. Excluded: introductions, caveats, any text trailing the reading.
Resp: 2:43
